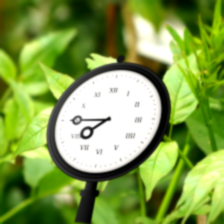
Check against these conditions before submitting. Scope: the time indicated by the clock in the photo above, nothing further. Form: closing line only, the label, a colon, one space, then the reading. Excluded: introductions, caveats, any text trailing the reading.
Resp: 7:45
